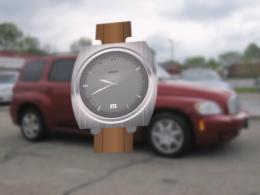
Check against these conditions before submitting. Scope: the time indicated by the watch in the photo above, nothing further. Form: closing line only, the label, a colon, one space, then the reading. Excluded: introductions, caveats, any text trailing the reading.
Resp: 9:41
